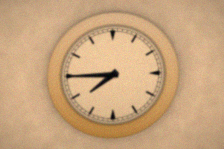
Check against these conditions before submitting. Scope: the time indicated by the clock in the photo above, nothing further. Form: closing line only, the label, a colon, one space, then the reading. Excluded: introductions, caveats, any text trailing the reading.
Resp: 7:45
